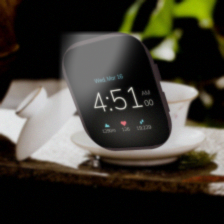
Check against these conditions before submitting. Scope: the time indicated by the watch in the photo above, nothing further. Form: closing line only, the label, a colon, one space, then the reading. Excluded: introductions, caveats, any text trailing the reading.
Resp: 4:51
